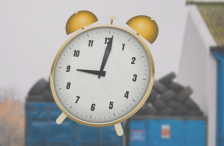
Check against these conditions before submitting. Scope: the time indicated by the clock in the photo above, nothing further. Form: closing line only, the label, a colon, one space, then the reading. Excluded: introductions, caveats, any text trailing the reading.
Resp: 9:01
